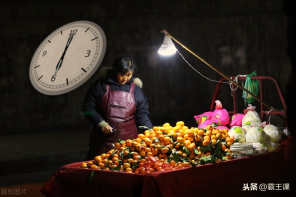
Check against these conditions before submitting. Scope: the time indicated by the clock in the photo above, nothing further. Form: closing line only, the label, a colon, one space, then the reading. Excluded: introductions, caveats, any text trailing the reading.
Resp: 6:00
